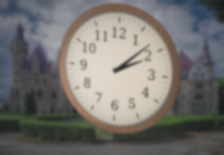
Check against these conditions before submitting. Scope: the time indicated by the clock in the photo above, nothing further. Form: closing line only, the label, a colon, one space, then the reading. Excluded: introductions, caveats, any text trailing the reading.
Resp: 2:08
